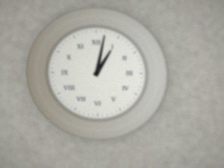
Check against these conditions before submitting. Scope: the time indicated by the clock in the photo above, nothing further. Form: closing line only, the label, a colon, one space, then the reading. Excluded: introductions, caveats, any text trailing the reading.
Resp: 1:02
